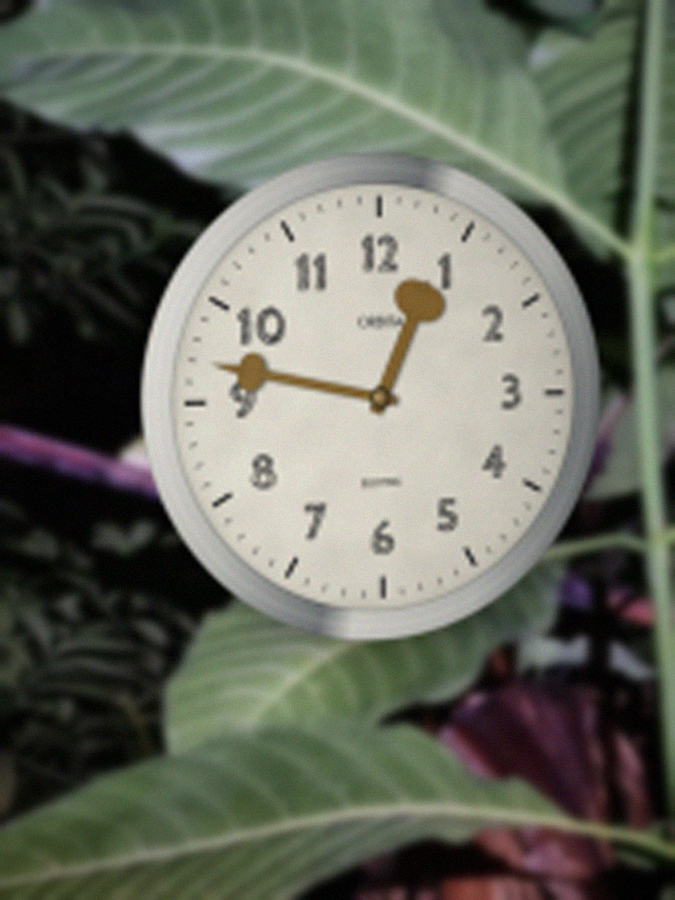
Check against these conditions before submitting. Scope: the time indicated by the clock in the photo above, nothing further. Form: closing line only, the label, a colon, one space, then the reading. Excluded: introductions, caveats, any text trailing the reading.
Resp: 12:47
